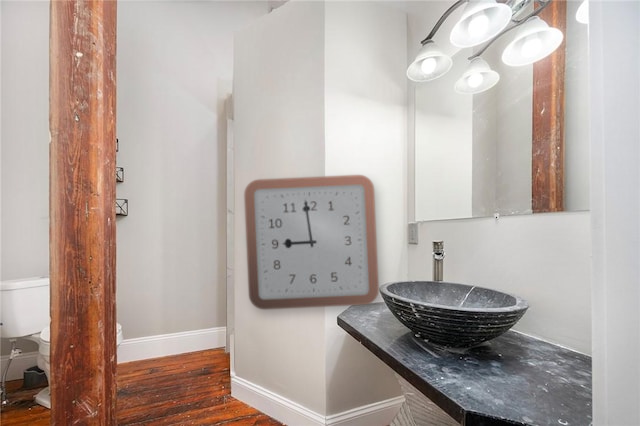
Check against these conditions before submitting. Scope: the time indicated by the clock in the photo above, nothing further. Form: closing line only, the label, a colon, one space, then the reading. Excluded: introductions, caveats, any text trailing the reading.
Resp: 8:59
